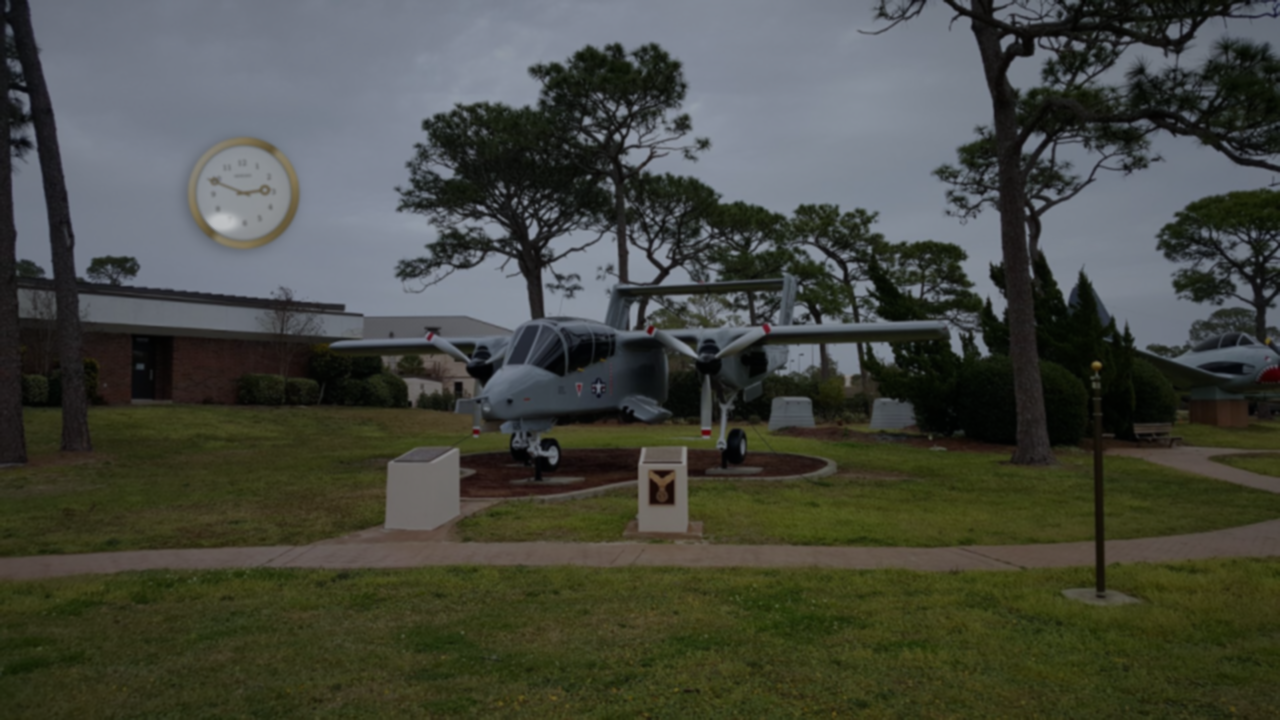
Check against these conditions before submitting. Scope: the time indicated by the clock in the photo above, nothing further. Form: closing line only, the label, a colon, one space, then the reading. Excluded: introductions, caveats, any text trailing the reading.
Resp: 2:49
